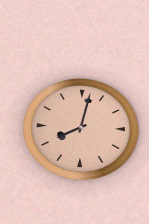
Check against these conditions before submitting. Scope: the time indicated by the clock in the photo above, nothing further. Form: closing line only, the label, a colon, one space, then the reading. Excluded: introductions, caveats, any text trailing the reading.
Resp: 8:02
